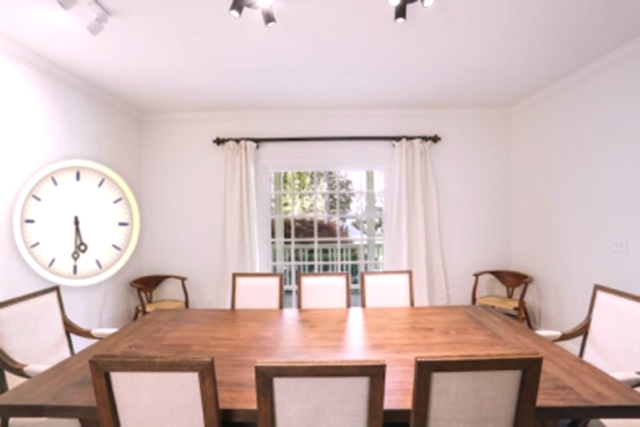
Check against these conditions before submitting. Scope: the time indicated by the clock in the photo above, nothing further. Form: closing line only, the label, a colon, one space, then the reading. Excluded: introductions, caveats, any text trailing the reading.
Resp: 5:30
